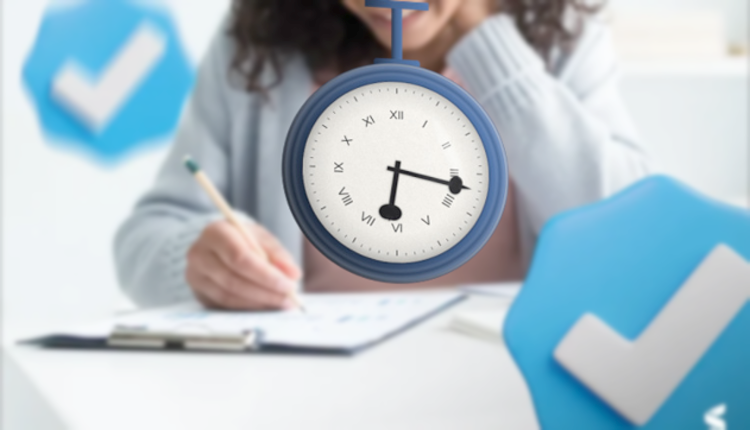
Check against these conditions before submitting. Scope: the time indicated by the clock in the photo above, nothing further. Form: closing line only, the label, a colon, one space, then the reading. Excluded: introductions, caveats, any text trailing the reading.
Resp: 6:17
